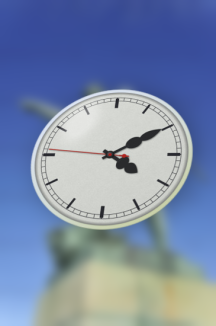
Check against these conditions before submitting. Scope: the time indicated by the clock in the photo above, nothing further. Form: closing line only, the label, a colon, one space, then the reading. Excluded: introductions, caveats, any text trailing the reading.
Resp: 4:09:46
